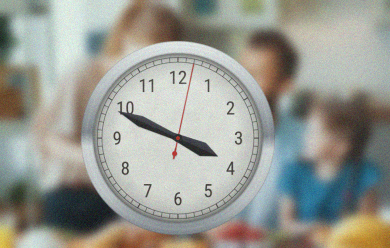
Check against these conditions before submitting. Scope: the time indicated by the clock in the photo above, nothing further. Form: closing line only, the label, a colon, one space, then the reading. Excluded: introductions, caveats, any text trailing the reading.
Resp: 3:49:02
